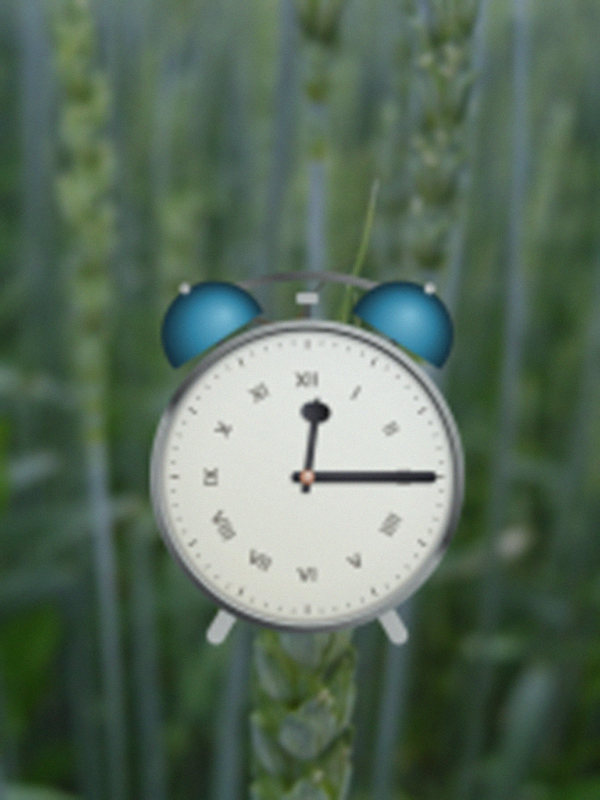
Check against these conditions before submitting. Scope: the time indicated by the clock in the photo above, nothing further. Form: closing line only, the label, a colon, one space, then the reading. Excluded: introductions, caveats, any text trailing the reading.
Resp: 12:15
